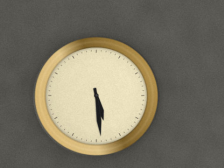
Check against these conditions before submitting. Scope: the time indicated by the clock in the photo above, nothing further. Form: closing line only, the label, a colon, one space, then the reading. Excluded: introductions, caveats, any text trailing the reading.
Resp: 5:29
